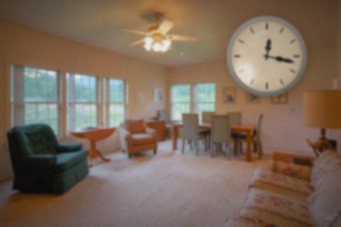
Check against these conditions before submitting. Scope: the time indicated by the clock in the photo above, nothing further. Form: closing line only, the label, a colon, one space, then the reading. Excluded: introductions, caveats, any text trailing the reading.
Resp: 12:17
